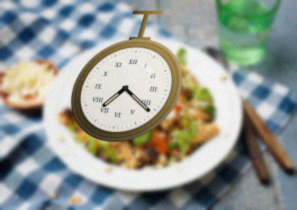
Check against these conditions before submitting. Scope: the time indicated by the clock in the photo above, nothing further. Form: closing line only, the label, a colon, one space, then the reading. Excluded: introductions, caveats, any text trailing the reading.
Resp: 7:21
